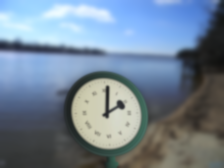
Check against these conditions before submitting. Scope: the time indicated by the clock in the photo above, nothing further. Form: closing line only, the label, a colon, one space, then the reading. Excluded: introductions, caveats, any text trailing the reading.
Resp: 2:01
